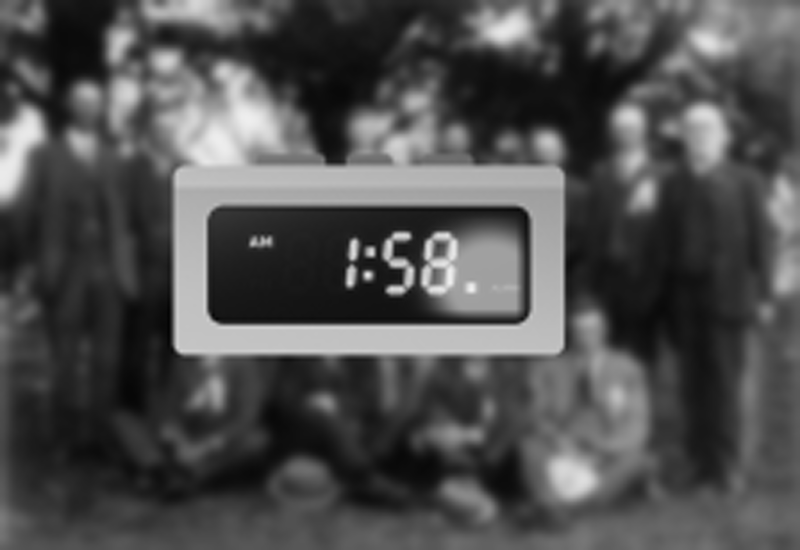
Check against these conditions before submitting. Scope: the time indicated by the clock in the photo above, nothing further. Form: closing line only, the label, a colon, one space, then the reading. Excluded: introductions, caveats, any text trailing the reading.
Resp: 1:58
